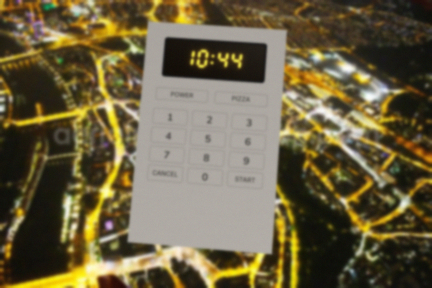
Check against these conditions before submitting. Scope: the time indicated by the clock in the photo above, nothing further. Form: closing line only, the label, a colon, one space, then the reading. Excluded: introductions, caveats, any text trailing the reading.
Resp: 10:44
